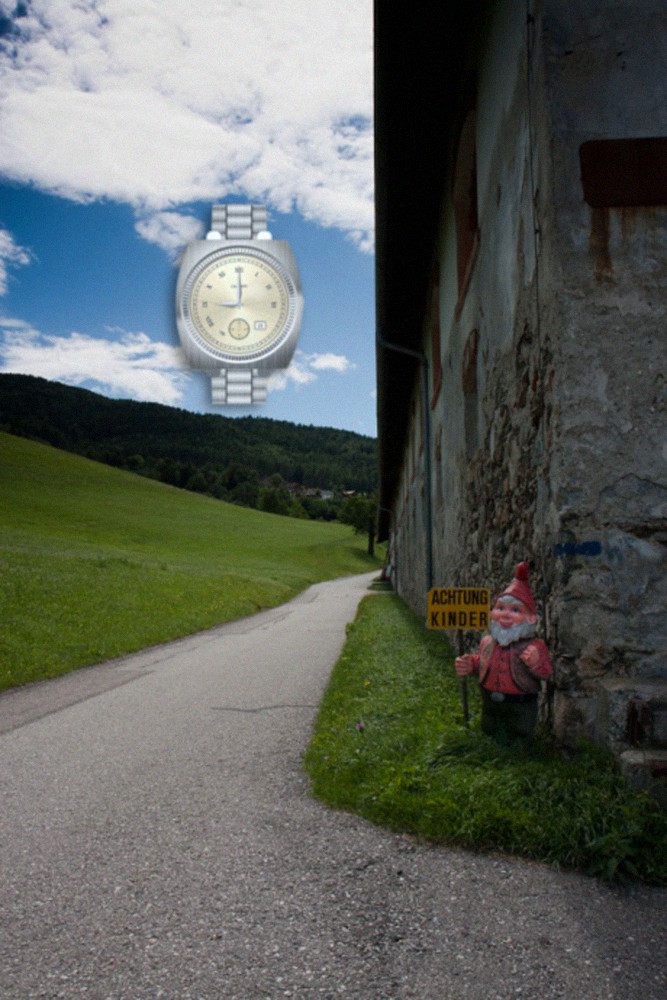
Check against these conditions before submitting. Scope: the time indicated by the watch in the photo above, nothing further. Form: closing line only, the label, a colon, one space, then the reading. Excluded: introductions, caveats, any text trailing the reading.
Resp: 9:00
